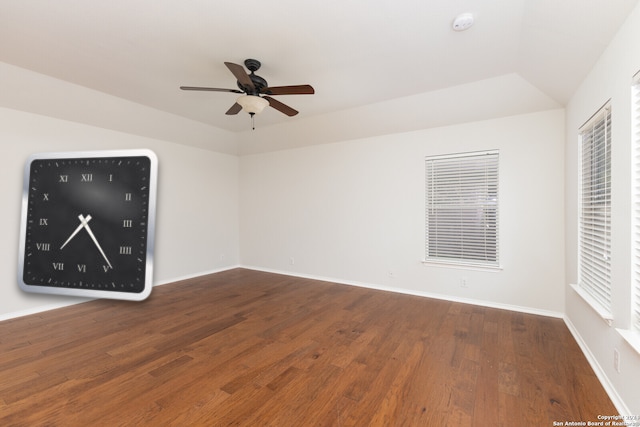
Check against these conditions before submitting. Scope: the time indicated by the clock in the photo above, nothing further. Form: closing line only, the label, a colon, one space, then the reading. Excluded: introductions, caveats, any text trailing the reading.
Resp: 7:24
